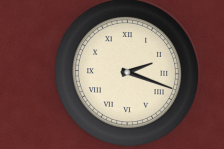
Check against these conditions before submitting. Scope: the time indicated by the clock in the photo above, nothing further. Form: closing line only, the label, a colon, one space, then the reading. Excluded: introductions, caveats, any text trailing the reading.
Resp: 2:18
